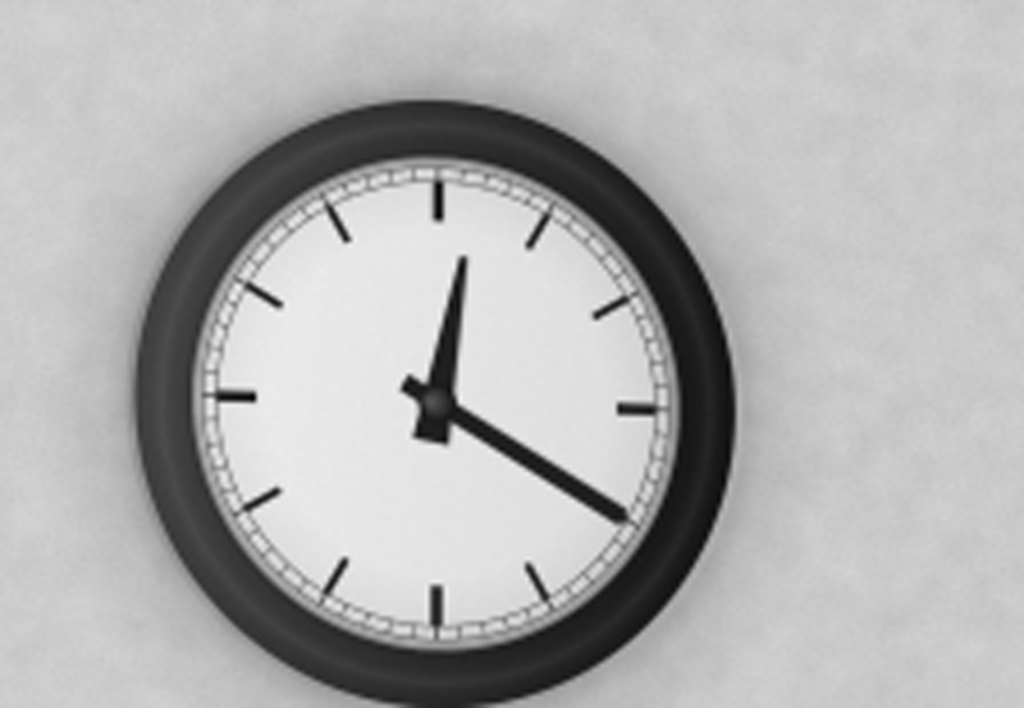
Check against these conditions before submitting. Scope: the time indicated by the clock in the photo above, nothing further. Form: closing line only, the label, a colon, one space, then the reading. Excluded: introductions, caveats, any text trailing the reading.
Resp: 12:20
